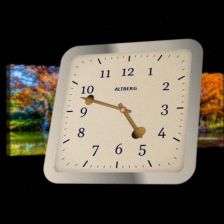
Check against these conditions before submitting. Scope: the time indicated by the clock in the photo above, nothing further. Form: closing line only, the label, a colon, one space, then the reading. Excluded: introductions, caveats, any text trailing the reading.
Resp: 4:48
